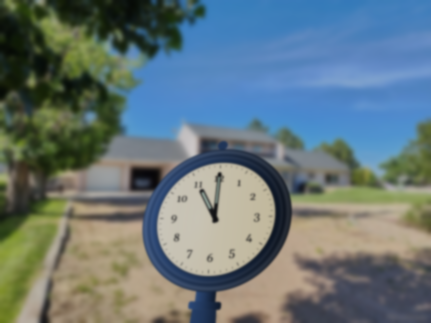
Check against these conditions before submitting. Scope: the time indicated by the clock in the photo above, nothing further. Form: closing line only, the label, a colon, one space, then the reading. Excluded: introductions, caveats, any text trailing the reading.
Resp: 11:00
